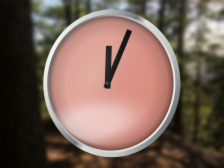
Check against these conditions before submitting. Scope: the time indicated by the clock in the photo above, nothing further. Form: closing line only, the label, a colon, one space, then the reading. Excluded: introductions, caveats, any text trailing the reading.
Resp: 12:04
